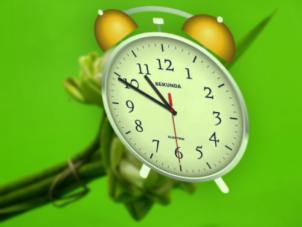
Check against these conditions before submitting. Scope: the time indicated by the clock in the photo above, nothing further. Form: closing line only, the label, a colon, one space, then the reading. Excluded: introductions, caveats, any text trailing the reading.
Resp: 10:49:30
